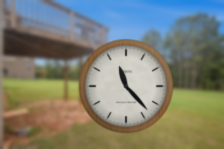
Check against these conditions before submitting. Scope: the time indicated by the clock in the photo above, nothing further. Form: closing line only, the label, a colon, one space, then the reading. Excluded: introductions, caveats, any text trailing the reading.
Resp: 11:23
